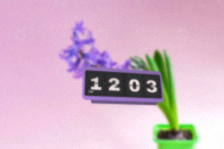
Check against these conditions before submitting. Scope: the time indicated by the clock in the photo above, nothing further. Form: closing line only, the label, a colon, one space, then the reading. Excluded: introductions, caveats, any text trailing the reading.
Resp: 12:03
